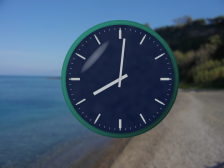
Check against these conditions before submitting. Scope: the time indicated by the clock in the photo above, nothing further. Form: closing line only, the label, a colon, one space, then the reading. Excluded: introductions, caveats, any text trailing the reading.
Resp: 8:01
